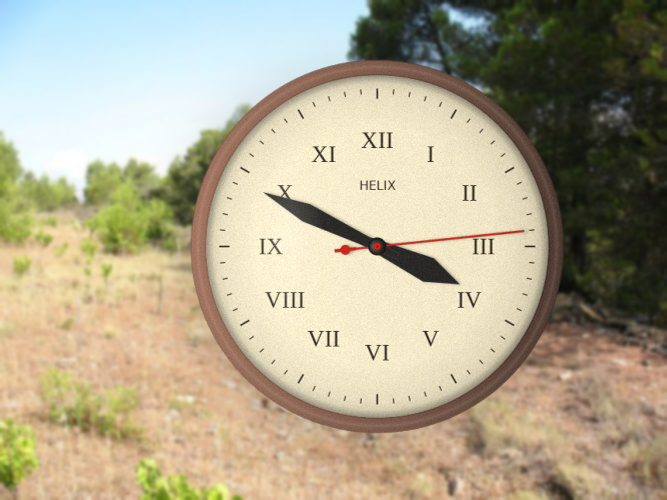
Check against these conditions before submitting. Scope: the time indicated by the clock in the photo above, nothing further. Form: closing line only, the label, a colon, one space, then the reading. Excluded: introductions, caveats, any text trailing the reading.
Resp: 3:49:14
